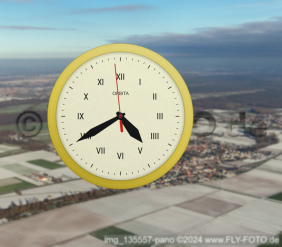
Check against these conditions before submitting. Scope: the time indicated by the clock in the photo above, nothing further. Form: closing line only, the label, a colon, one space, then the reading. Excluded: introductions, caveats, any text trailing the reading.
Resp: 4:39:59
